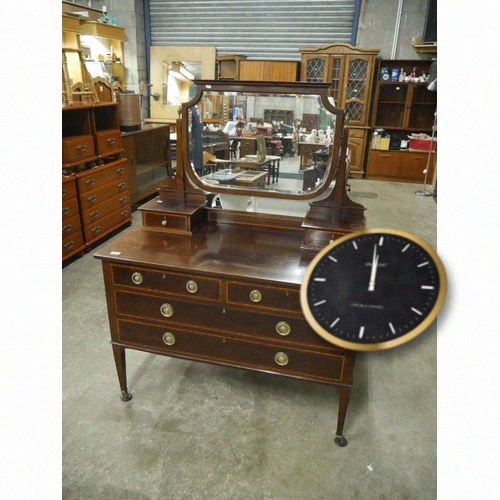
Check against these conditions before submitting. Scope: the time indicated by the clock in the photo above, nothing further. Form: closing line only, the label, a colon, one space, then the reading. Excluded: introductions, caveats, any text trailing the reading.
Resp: 11:59
